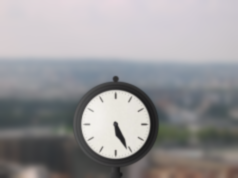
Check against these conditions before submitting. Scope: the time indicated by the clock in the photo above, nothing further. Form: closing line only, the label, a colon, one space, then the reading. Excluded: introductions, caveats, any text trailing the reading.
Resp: 5:26
